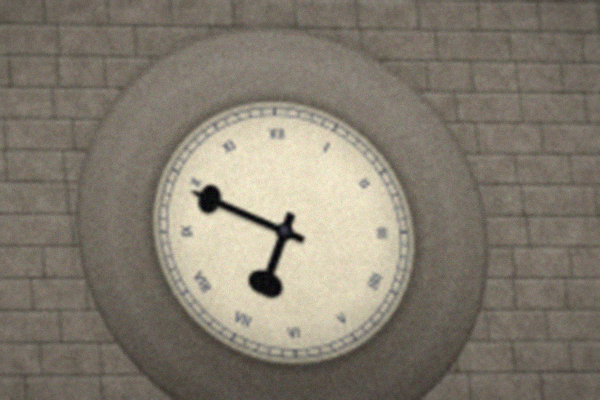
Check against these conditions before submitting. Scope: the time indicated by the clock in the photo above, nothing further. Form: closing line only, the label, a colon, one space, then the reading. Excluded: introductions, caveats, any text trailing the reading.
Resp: 6:49
